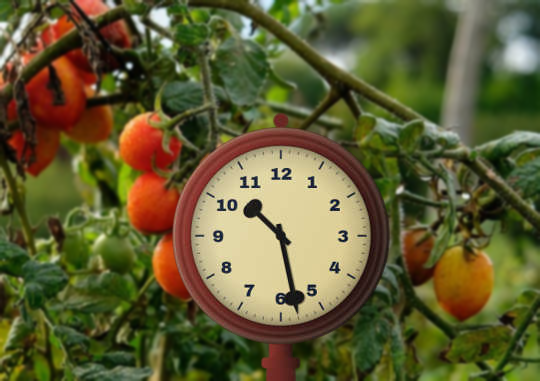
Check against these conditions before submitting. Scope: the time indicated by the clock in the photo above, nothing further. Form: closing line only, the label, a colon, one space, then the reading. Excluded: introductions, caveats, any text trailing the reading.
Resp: 10:28
